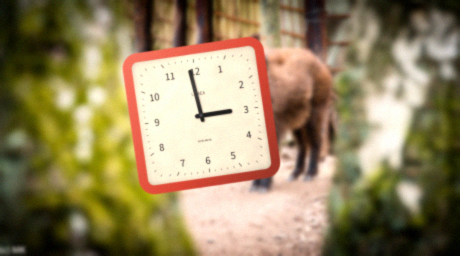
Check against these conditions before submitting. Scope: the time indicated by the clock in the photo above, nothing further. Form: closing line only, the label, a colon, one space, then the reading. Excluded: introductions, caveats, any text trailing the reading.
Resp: 2:59
